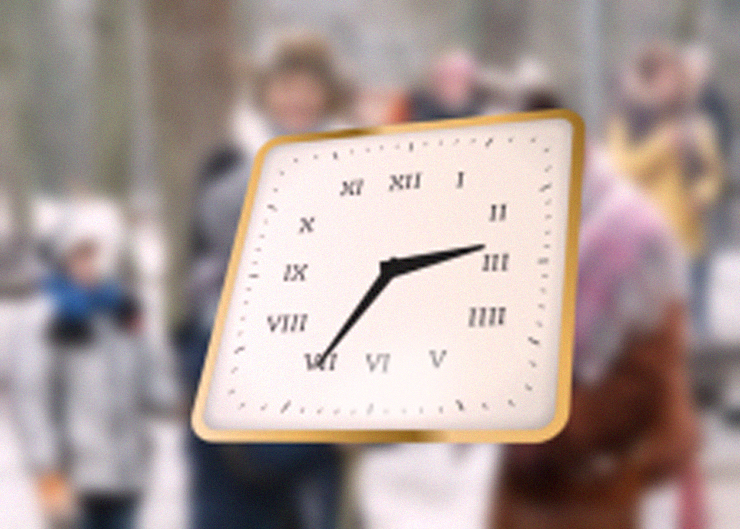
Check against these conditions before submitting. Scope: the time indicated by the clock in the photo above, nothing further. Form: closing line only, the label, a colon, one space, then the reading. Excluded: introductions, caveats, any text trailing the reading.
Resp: 2:35
